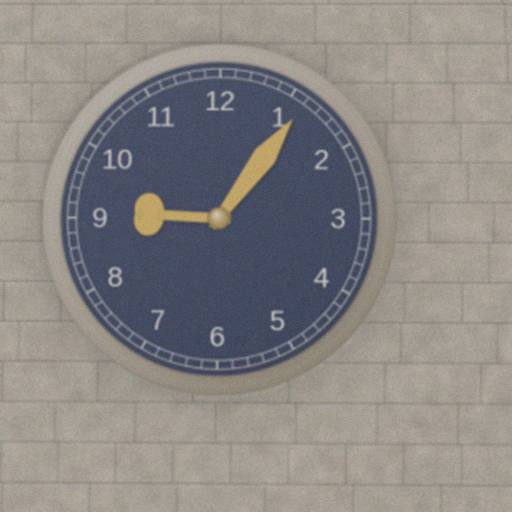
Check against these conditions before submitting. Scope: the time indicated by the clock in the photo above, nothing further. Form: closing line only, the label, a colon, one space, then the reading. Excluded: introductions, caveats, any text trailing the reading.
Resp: 9:06
